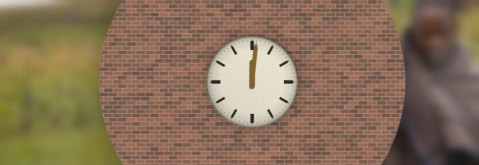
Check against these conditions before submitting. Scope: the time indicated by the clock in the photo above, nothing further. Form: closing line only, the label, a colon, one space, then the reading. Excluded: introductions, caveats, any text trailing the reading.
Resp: 12:01
